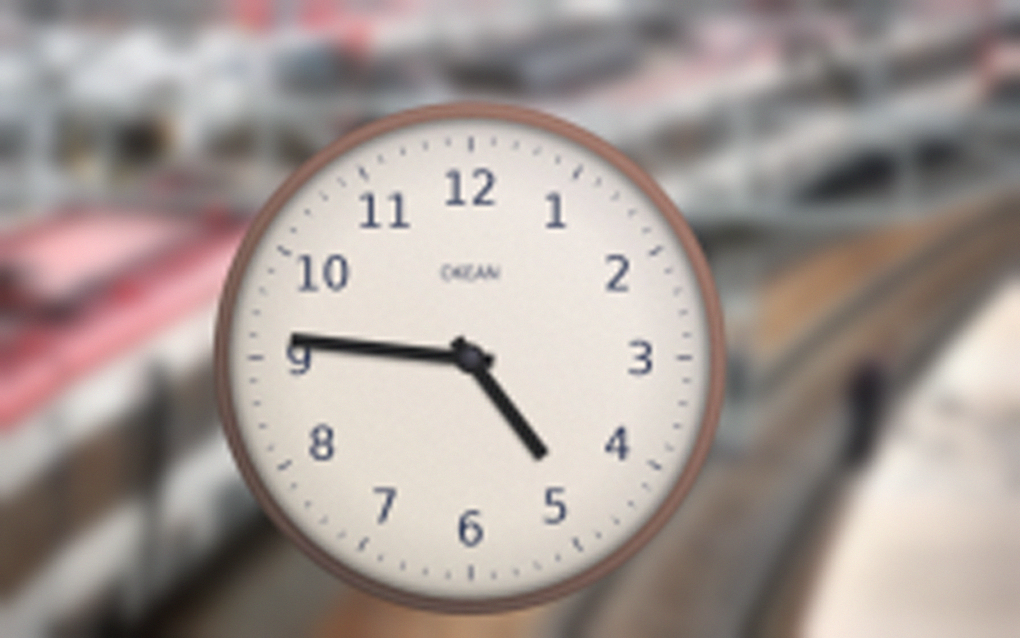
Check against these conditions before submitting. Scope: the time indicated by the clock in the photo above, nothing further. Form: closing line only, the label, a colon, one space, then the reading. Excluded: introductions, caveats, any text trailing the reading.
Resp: 4:46
